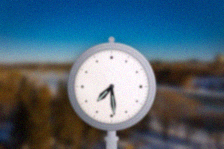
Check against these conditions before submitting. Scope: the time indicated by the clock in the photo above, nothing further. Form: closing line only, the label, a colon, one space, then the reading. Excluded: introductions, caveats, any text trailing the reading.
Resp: 7:29
